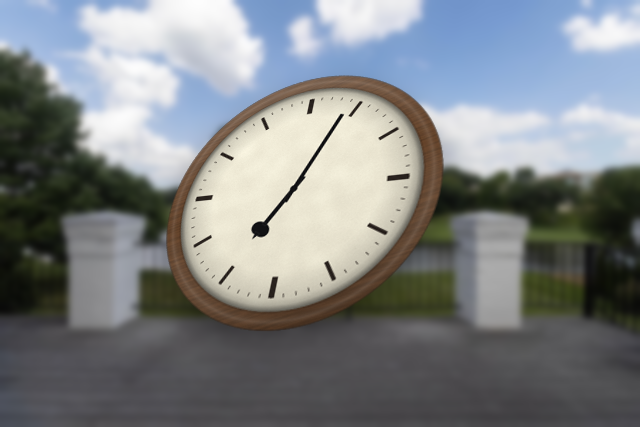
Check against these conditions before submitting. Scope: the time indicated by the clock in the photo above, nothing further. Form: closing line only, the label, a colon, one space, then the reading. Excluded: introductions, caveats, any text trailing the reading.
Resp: 7:04
